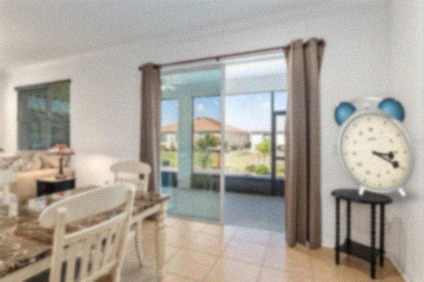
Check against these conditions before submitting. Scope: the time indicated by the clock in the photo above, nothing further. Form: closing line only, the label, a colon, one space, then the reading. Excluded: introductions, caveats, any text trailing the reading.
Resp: 3:20
